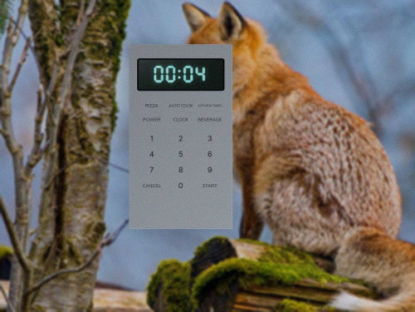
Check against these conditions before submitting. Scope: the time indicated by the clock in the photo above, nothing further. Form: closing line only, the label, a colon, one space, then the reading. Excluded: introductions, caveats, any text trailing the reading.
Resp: 0:04
